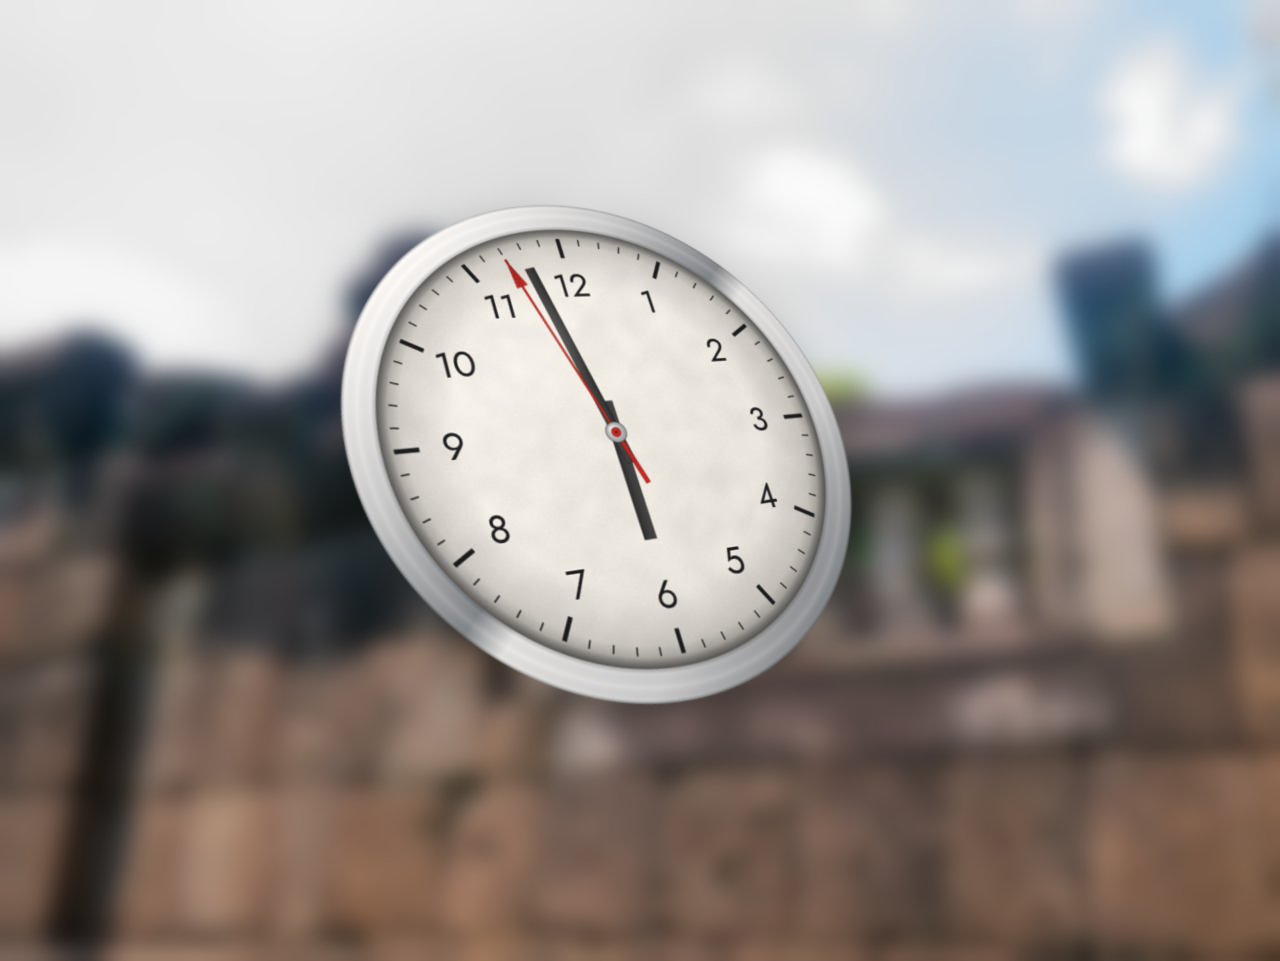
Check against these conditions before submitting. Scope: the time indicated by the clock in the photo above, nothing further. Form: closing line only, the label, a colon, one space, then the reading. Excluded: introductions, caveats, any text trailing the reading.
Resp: 5:57:57
